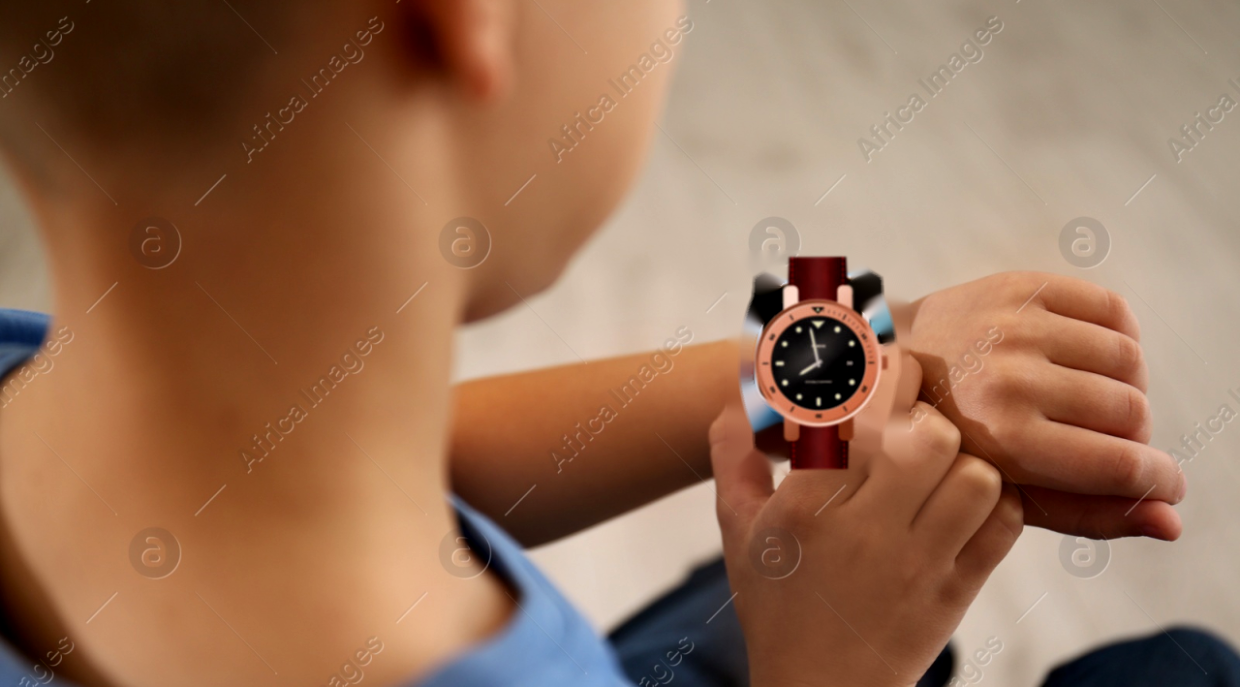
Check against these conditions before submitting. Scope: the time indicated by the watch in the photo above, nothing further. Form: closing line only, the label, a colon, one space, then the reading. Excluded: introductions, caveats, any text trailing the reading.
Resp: 7:58
